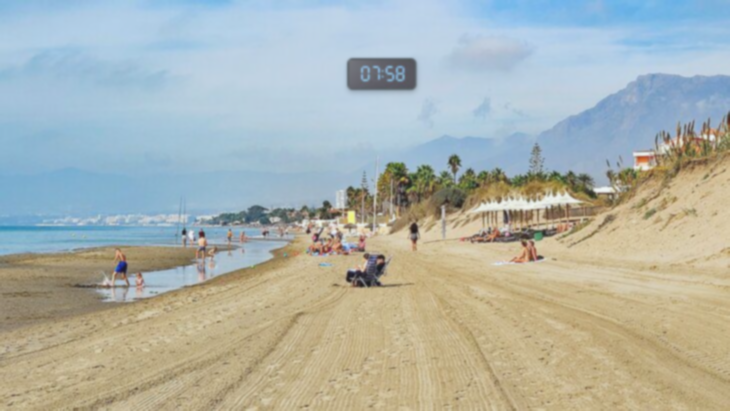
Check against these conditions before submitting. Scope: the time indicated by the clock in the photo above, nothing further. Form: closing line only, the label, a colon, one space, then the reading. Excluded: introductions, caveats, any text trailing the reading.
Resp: 7:58
